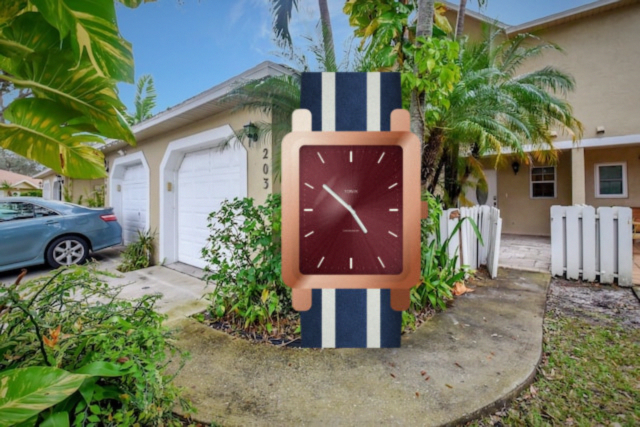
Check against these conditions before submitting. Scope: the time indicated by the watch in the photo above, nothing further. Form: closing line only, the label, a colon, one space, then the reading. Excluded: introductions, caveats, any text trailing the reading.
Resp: 4:52
